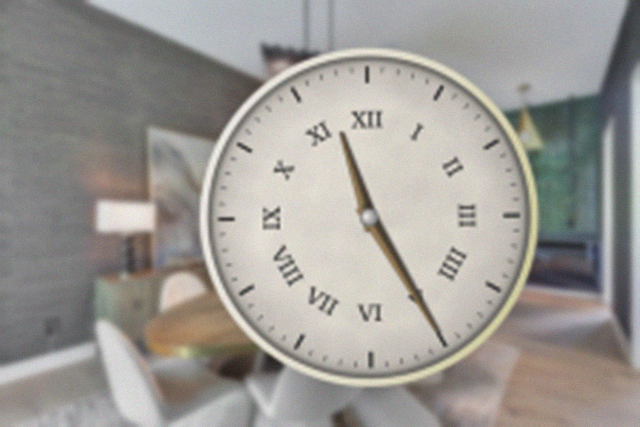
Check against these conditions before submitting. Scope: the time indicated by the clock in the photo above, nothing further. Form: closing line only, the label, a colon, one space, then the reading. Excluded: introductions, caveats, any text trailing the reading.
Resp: 11:25
